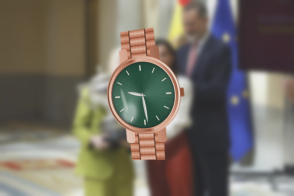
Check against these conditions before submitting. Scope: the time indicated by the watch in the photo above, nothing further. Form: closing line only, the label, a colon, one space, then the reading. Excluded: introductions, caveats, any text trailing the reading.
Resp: 9:29
